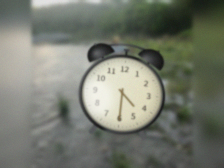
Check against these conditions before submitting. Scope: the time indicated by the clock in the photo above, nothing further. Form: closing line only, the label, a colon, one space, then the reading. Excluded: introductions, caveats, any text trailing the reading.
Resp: 4:30
